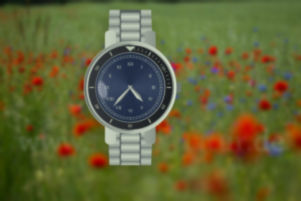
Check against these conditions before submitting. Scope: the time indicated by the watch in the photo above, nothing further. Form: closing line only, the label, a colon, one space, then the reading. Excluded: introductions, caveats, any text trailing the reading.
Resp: 4:37
